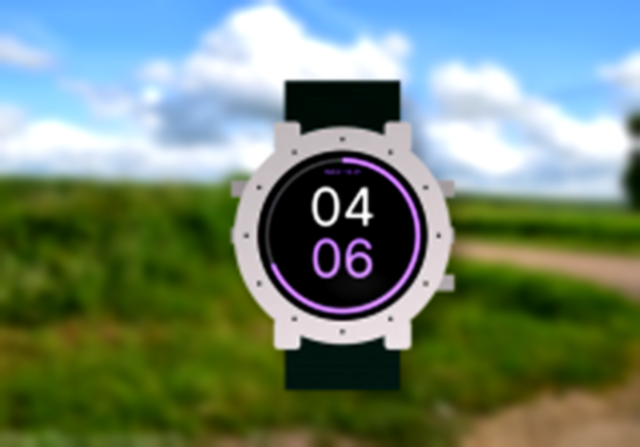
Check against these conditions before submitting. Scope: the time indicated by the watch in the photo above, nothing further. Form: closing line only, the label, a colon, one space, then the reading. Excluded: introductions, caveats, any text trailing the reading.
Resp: 4:06
